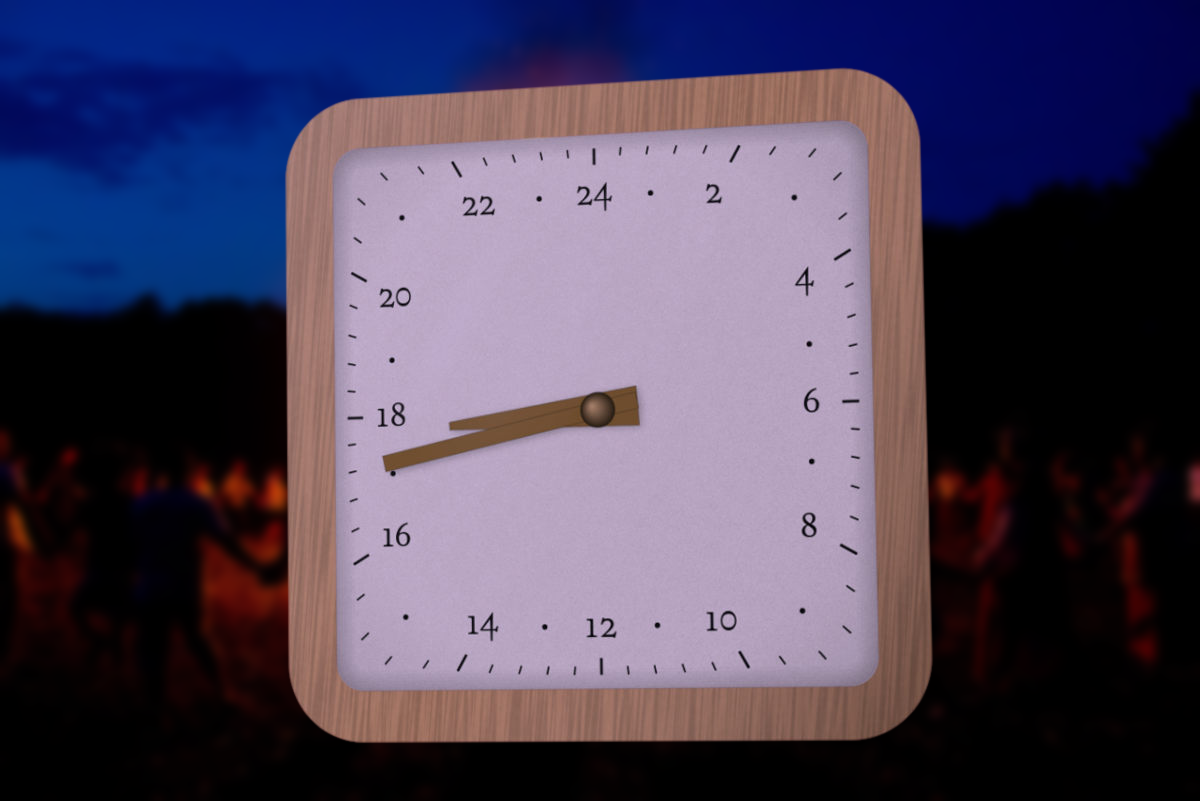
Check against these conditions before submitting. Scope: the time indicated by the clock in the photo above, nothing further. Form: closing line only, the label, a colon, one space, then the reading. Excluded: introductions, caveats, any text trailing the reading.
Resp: 17:43
